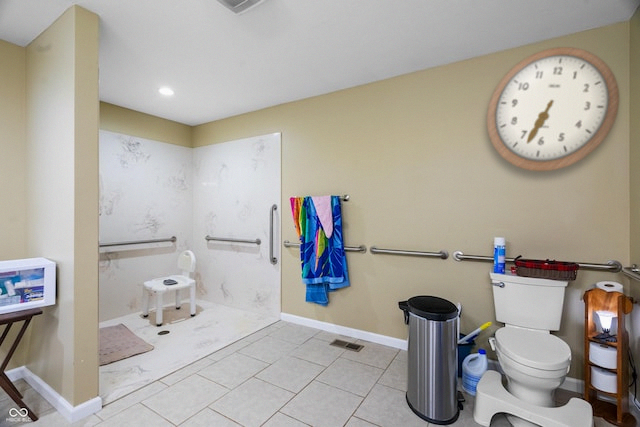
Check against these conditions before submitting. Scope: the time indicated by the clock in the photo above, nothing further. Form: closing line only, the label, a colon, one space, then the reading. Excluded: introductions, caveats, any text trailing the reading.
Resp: 6:33
